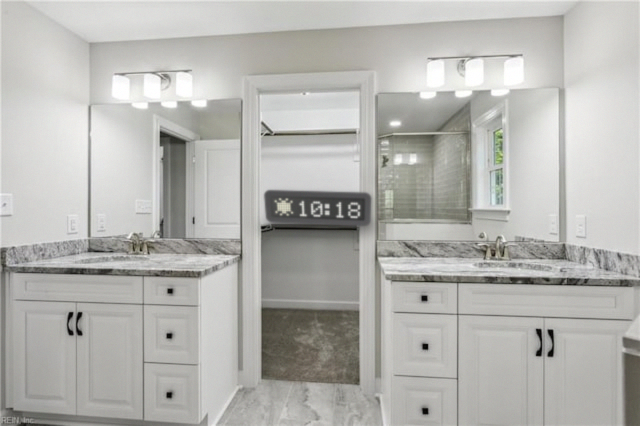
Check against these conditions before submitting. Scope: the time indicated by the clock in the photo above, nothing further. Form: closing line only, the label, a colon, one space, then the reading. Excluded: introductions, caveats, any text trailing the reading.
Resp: 10:18
